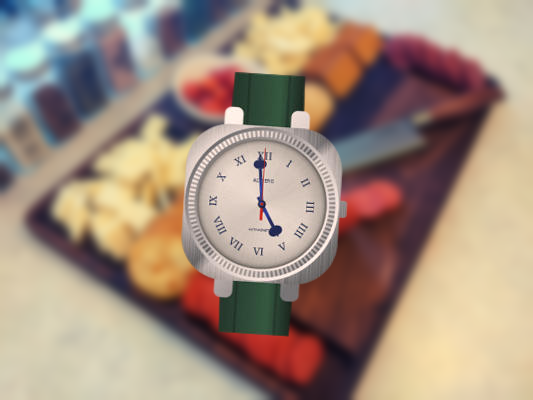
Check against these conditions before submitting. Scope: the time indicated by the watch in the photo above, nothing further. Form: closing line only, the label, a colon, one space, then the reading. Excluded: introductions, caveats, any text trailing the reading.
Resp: 4:59:00
